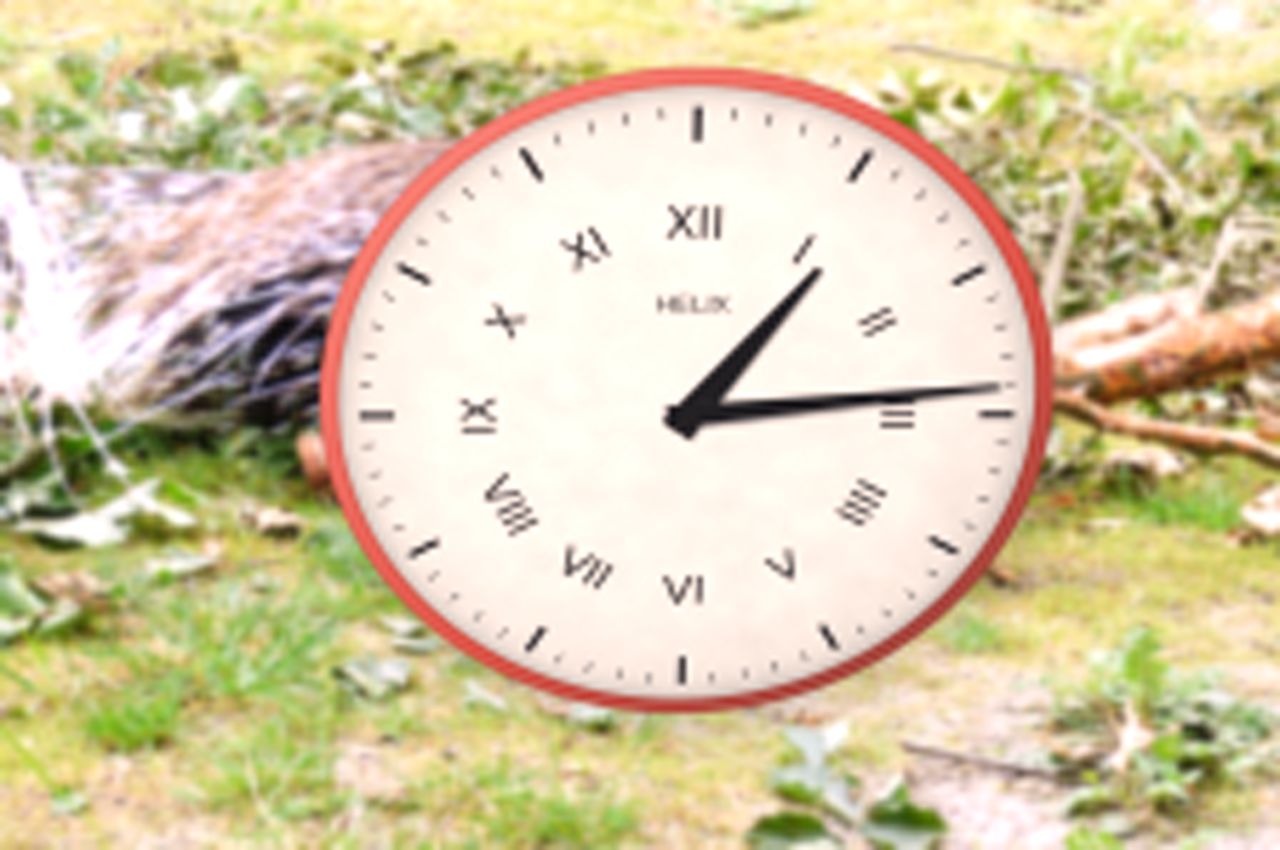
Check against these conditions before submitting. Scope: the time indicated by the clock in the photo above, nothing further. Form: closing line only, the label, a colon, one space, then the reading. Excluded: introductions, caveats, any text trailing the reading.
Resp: 1:14
